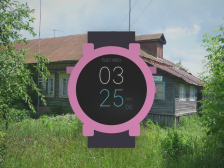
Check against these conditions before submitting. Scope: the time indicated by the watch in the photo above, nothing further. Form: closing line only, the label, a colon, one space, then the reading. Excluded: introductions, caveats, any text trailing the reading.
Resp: 3:25
